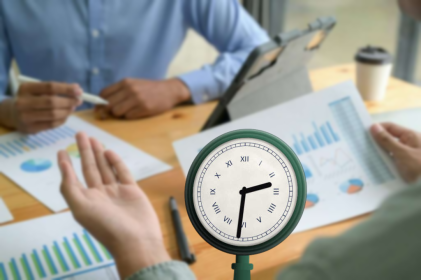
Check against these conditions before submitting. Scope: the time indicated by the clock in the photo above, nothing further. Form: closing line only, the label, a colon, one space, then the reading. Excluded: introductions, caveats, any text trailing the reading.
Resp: 2:31
